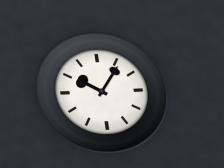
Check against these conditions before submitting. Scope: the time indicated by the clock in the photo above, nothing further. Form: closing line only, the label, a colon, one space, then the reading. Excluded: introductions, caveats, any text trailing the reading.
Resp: 10:06
